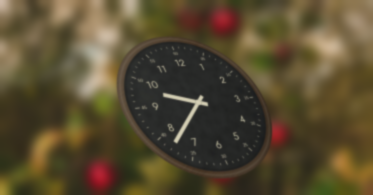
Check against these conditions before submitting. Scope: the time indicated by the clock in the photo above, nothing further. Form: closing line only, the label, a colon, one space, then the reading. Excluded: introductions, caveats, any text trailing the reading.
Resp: 9:38
